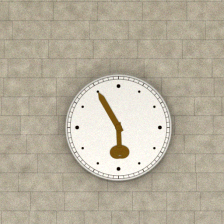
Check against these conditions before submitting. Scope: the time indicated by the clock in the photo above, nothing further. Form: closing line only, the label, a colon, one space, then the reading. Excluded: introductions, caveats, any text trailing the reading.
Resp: 5:55
